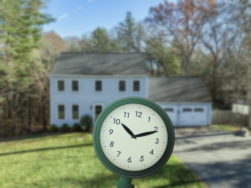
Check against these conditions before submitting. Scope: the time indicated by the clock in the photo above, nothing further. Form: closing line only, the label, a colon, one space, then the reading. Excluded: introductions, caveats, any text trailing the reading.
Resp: 10:11
